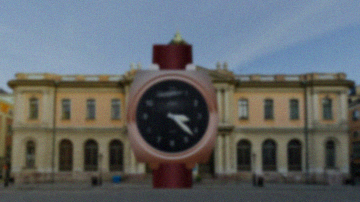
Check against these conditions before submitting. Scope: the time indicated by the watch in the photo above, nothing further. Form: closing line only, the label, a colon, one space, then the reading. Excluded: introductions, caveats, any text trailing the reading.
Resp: 3:22
